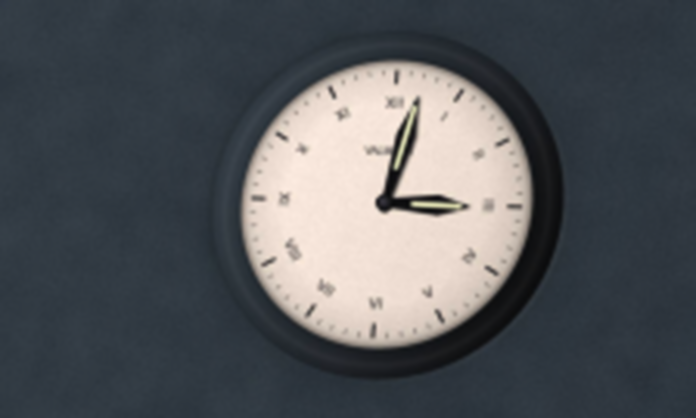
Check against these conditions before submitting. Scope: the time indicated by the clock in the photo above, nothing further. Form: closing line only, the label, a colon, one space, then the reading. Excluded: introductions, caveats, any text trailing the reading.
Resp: 3:02
